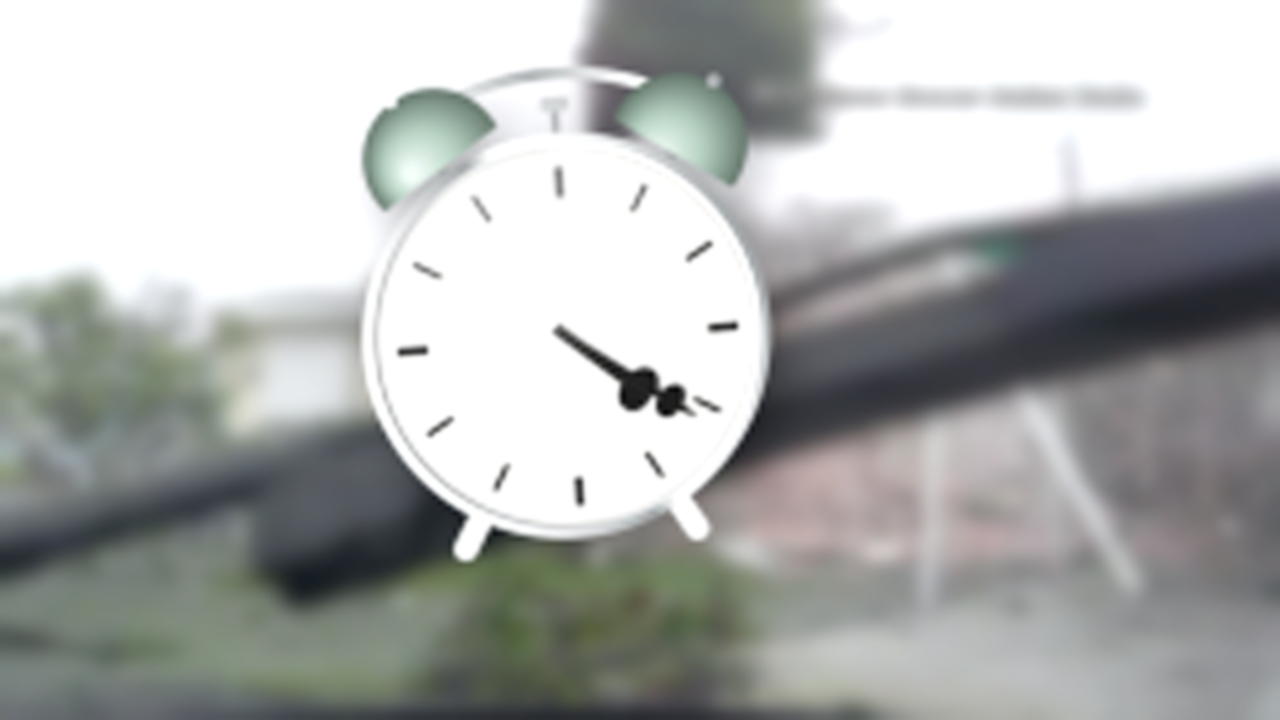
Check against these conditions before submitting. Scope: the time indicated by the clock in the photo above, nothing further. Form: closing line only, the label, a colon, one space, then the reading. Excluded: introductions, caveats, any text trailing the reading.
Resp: 4:21
